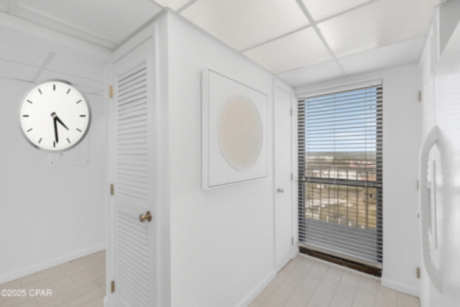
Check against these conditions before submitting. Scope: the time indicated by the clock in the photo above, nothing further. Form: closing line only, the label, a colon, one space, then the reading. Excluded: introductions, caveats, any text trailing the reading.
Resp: 4:29
